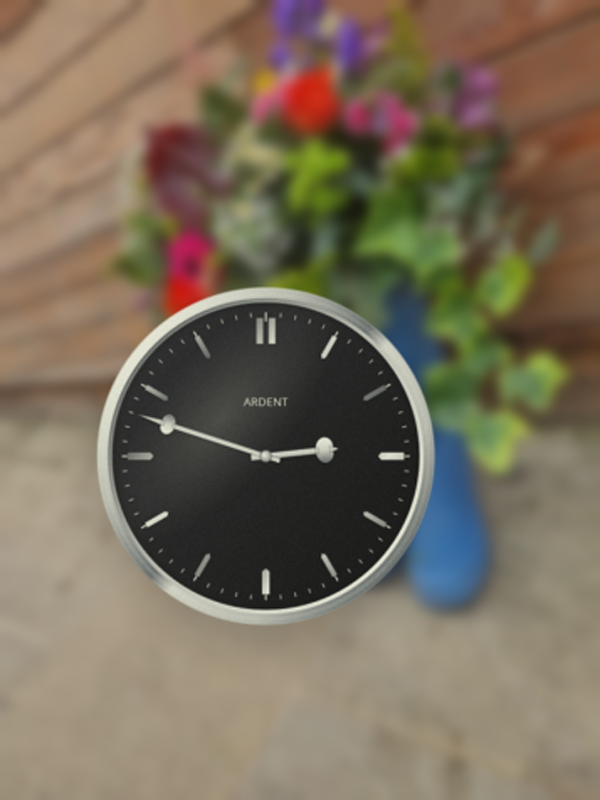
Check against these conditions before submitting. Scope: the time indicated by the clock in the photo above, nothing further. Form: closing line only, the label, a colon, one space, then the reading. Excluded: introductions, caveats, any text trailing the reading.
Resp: 2:48
